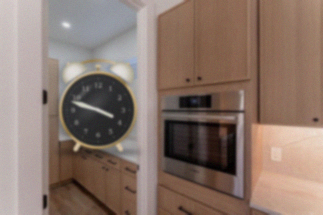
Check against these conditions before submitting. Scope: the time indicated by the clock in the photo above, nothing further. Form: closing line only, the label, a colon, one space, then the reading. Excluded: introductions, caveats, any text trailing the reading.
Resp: 3:48
